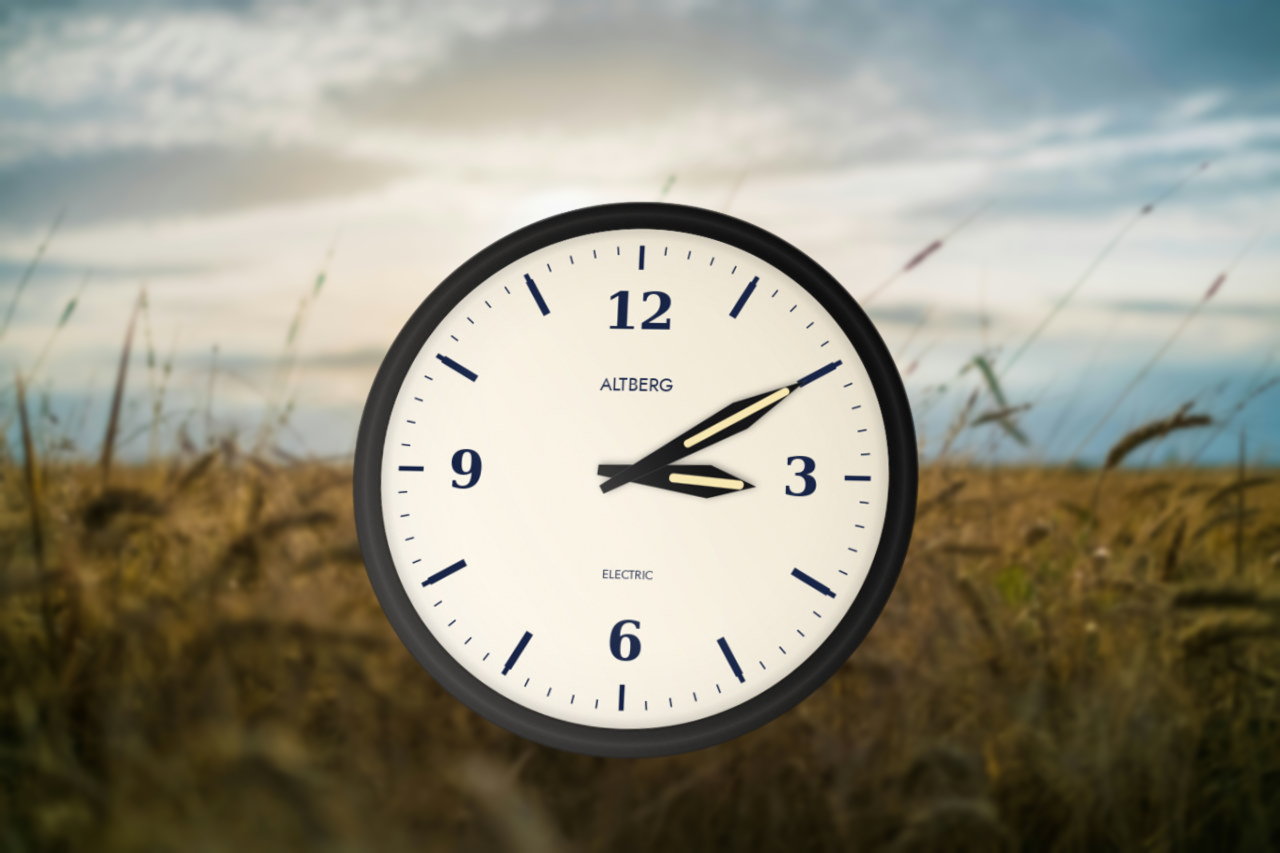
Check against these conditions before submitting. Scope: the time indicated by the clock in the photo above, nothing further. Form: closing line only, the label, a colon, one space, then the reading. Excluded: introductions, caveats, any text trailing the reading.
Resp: 3:10
